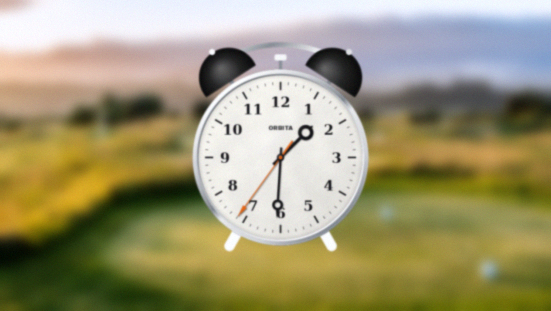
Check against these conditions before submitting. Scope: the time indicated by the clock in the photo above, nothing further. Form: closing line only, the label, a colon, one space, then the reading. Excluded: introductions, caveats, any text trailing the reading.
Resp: 1:30:36
